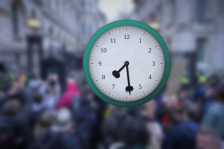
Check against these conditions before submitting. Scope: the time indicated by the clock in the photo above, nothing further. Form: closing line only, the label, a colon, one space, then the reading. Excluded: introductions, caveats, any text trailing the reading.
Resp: 7:29
